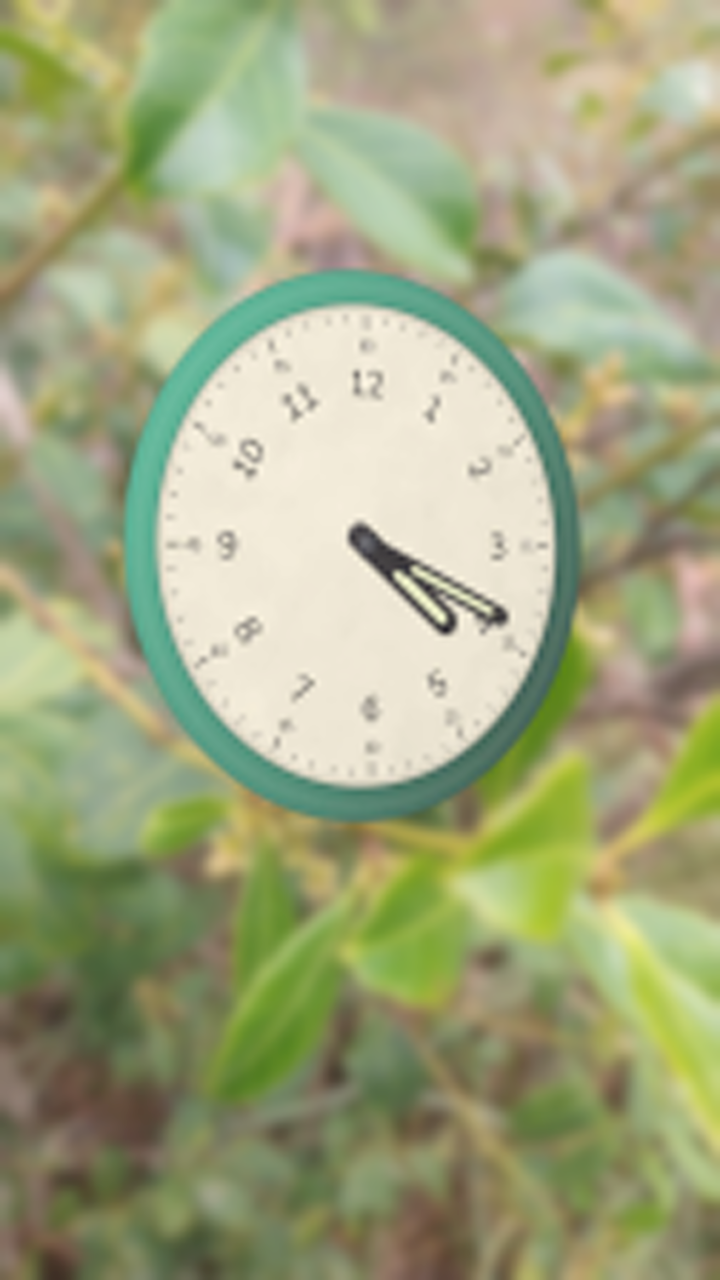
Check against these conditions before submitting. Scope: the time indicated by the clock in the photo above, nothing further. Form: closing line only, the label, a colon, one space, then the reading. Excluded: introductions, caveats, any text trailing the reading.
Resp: 4:19
